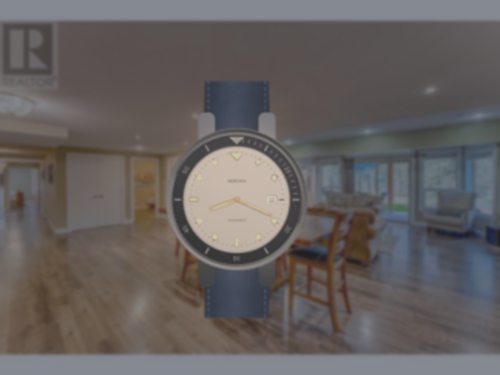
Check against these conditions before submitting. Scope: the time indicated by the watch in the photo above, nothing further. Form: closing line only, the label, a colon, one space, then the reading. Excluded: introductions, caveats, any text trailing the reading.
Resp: 8:19
